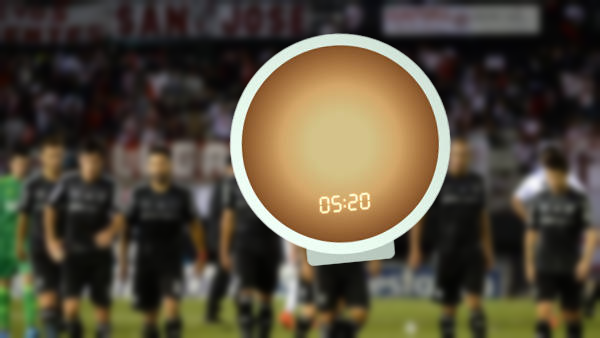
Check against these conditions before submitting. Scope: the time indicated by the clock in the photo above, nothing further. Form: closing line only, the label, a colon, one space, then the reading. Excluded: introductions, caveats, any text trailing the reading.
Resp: 5:20
